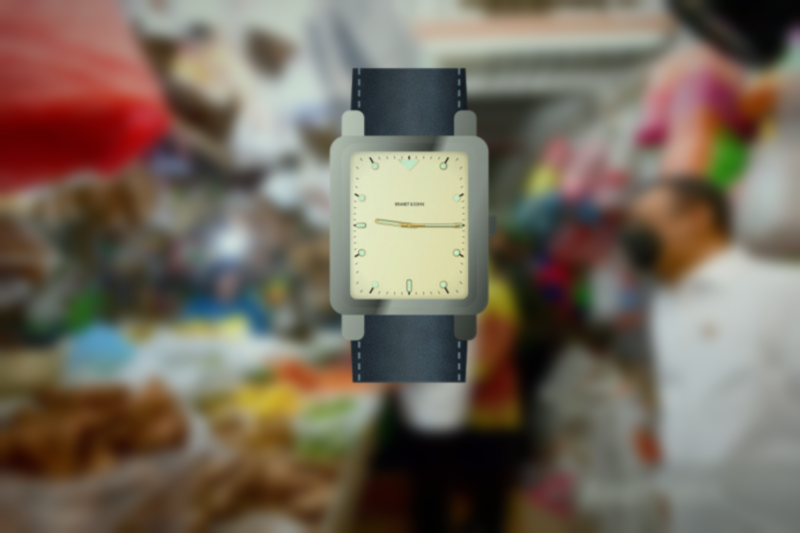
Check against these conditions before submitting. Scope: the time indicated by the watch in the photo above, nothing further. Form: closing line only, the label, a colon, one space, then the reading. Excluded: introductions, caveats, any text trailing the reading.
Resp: 9:15
